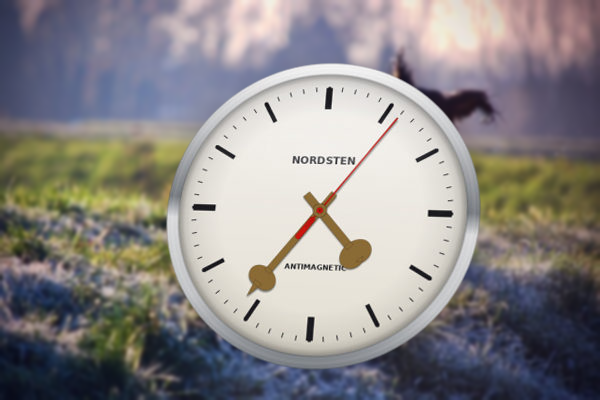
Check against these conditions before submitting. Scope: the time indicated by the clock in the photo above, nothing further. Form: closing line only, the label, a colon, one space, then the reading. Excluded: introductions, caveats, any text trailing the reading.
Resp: 4:36:06
